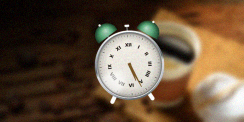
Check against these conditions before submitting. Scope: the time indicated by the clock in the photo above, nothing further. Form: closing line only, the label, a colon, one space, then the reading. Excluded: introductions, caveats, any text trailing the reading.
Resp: 5:26
